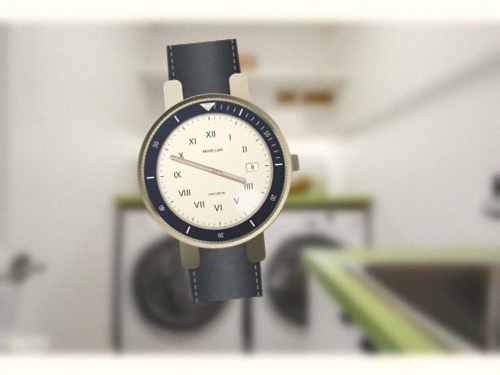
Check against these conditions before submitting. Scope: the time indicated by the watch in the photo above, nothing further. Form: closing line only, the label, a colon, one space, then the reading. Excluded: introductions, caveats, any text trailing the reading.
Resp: 3:49
